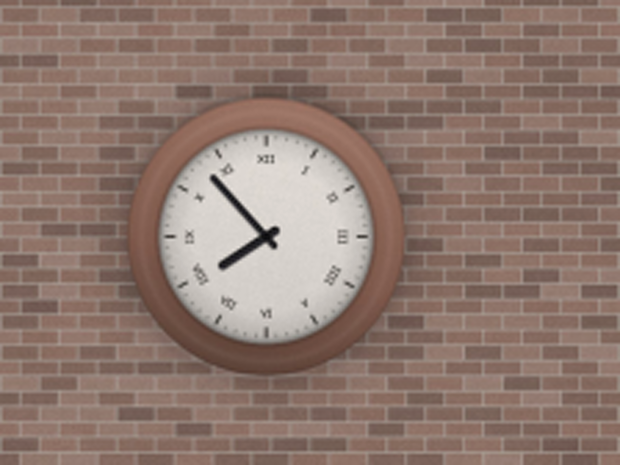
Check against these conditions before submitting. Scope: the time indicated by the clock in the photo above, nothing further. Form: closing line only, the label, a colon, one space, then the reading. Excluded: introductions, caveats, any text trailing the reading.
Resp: 7:53
